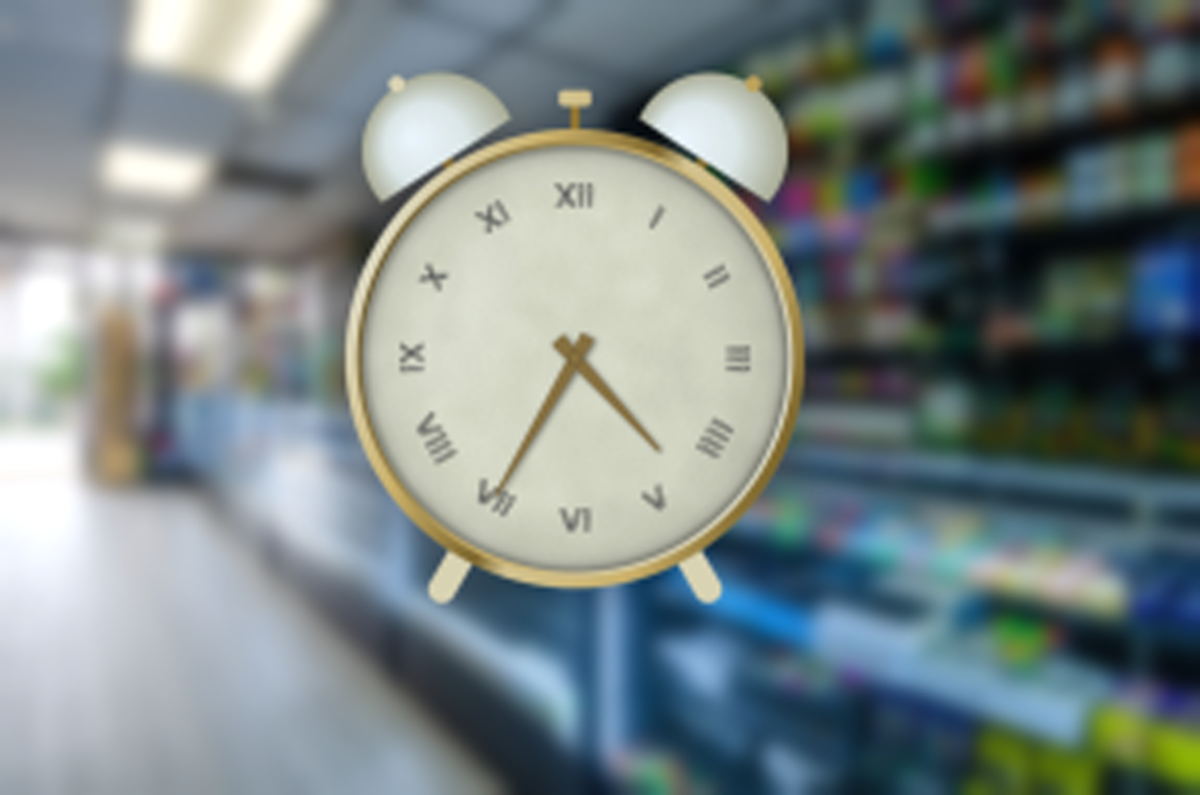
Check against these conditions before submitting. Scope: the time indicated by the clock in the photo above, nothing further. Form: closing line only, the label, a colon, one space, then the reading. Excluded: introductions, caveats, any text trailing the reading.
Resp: 4:35
